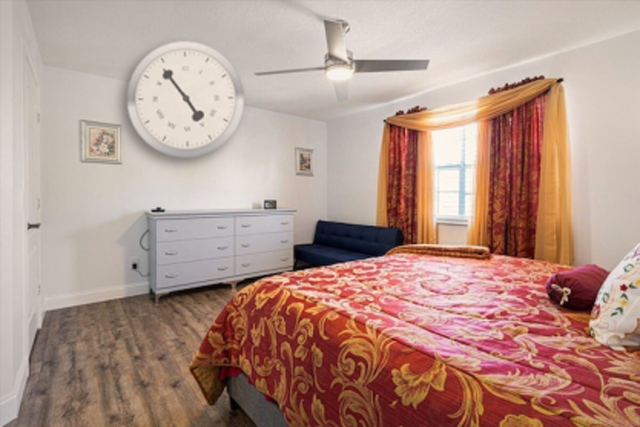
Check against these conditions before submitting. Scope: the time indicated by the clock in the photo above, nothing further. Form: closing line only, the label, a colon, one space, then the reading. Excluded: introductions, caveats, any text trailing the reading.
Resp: 4:54
